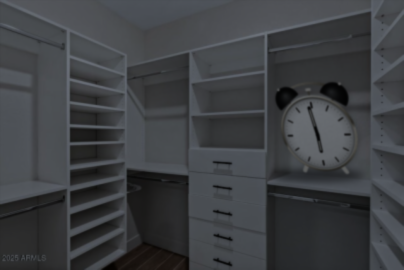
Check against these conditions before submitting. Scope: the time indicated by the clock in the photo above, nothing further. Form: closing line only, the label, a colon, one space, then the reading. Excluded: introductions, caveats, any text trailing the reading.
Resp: 5:59
